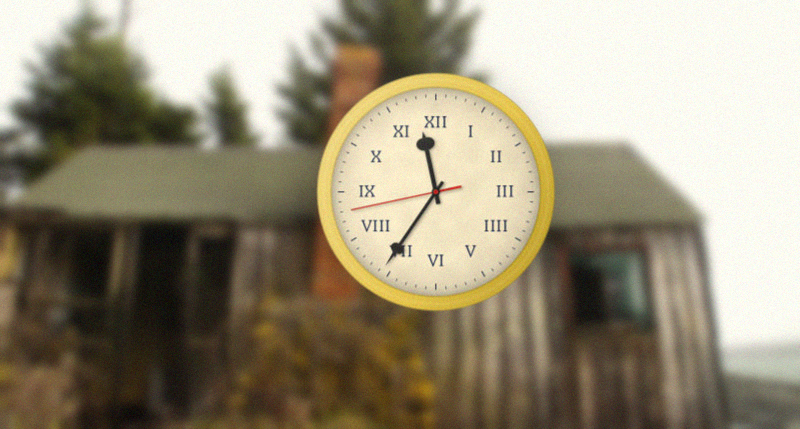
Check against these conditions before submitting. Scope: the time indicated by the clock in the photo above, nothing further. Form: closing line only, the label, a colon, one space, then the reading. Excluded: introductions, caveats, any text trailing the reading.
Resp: 11:35:43
